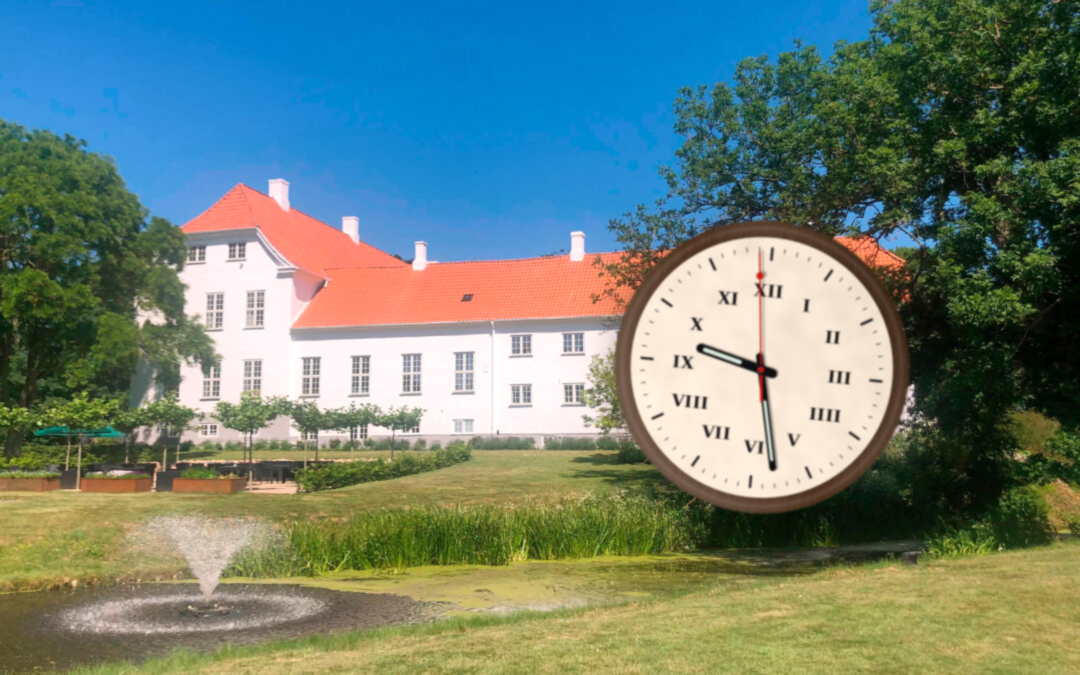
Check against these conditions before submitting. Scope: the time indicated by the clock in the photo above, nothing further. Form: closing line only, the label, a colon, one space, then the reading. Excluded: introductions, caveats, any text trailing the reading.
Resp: 9:27:59
